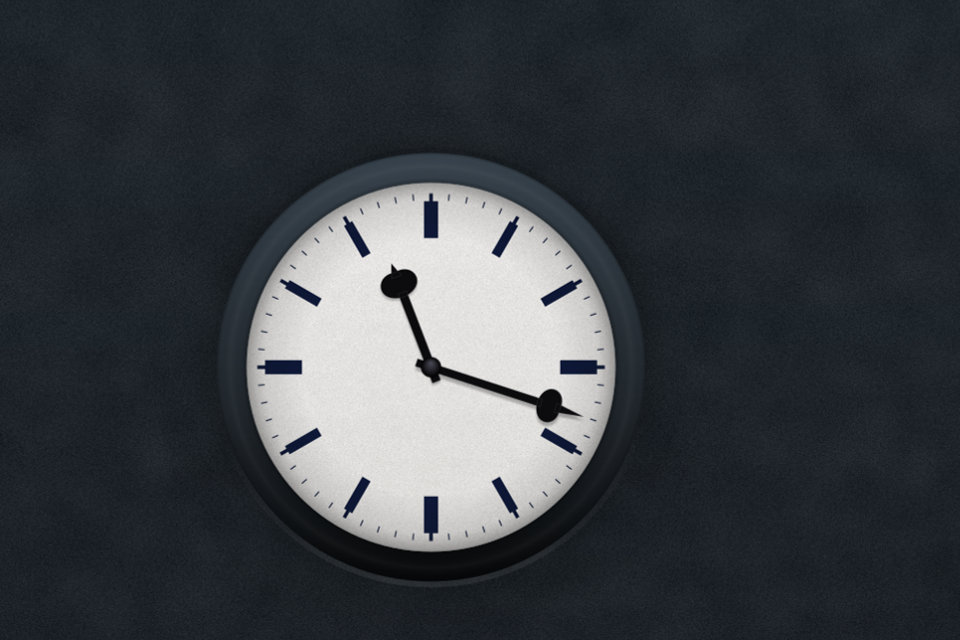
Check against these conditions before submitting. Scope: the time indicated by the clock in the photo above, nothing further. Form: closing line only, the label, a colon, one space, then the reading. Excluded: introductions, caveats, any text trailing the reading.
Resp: 11:18
